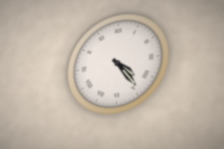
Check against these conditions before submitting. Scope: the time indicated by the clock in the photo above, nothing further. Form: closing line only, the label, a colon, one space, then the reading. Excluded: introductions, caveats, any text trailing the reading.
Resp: 4:24
